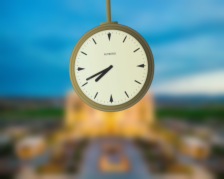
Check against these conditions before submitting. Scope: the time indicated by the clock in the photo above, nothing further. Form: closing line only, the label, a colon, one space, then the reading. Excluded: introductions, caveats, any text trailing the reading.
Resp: 7:41
